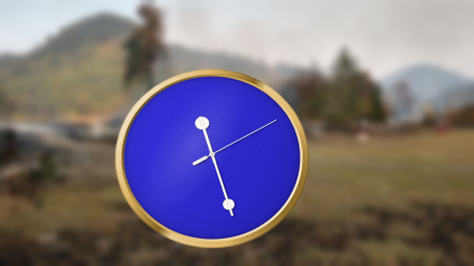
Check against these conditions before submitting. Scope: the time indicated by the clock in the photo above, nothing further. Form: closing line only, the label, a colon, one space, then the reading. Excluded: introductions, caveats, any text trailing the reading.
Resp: 11:27:10
